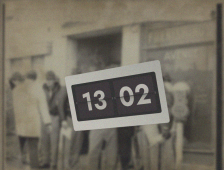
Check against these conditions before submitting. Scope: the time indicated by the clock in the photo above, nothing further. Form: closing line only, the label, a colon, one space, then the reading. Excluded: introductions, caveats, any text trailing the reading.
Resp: 13:02
